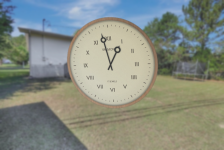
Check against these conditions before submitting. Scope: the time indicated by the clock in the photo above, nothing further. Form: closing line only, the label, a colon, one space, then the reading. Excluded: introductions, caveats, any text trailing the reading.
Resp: 12:58
